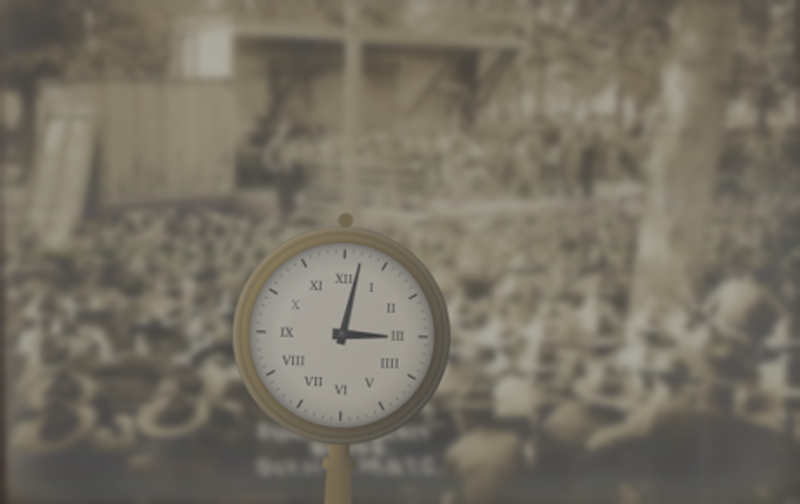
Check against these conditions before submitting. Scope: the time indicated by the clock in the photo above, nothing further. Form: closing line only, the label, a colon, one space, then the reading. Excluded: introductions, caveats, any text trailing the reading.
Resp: 3:02
